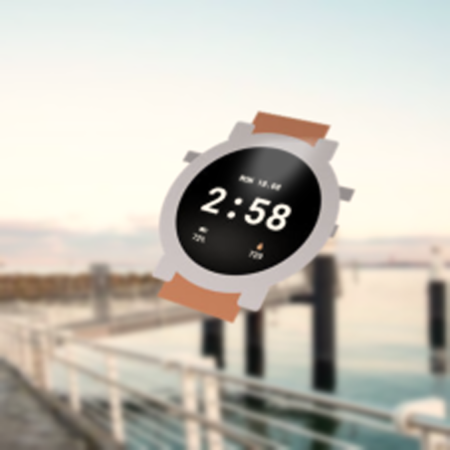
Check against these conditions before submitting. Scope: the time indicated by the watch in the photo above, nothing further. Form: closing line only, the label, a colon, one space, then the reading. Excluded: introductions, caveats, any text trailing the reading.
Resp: 2:58
